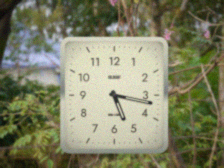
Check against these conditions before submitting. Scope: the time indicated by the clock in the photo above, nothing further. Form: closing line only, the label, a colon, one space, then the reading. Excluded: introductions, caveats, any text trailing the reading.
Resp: 5:17
